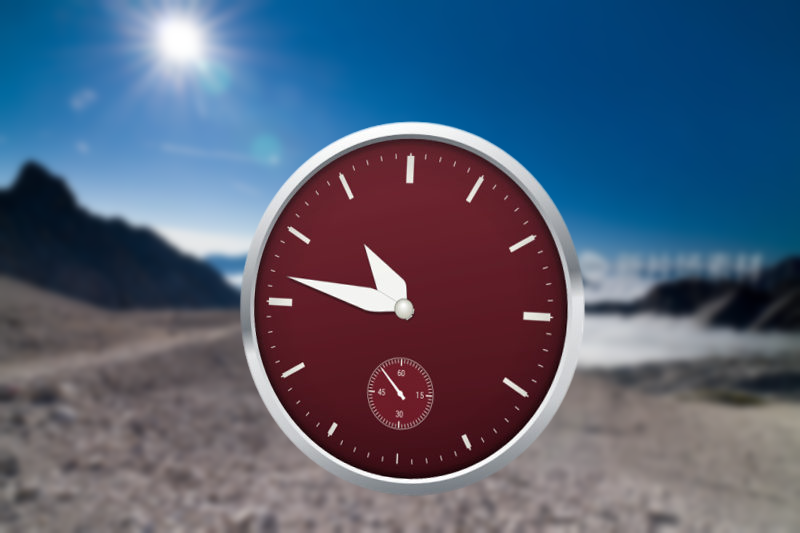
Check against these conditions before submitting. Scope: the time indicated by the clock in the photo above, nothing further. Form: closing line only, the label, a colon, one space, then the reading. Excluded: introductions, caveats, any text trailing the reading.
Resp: 10:46:53
